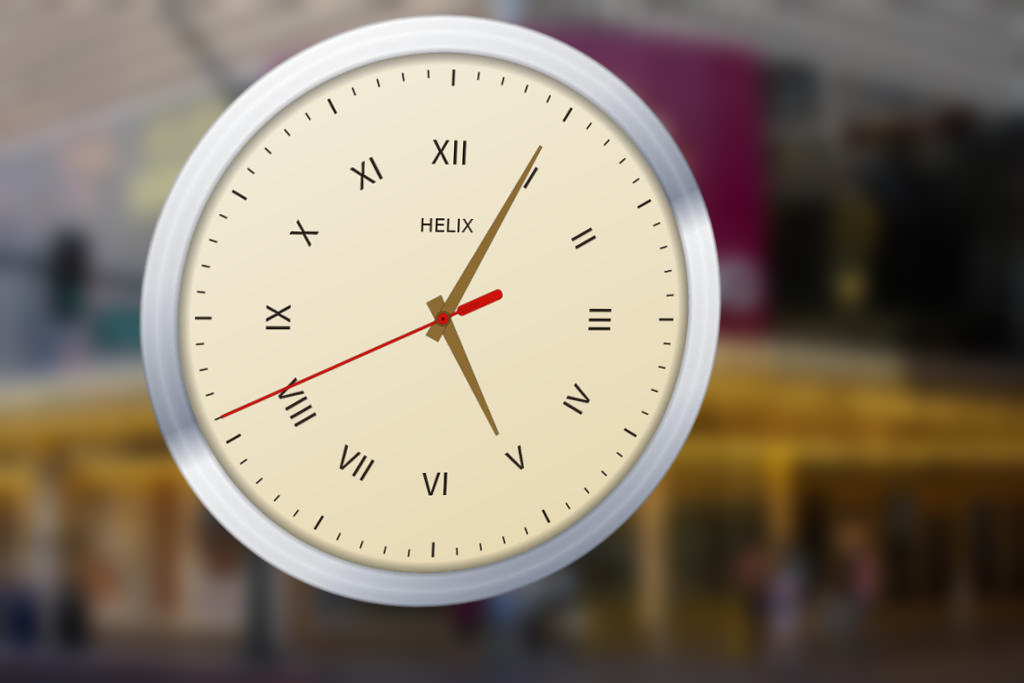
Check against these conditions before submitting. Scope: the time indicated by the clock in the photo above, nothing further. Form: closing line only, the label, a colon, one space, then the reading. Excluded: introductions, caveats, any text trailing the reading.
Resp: 5:04:41
